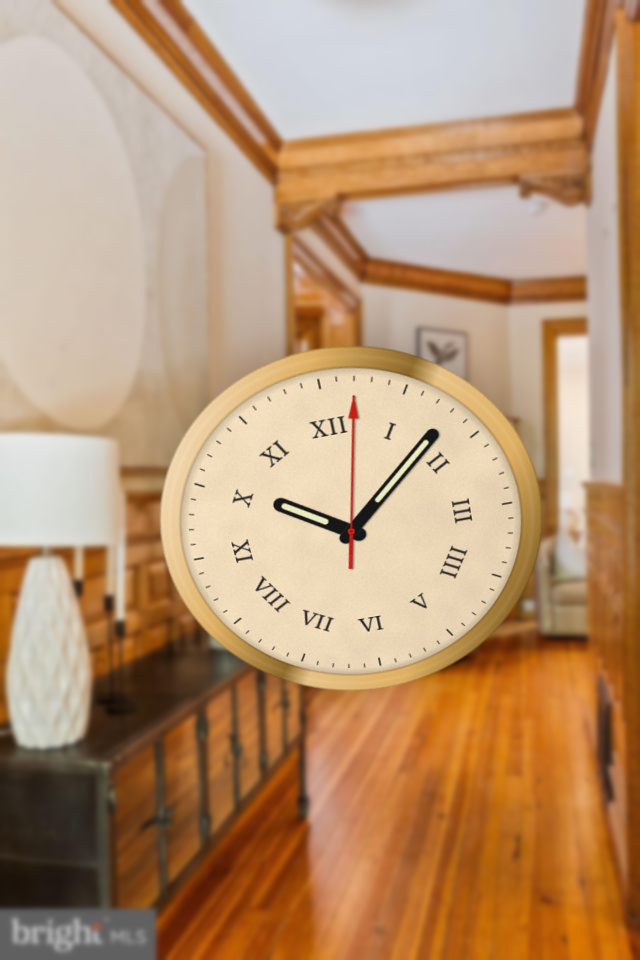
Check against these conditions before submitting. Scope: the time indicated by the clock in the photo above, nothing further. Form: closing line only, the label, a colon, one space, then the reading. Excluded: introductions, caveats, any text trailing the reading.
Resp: 10:08:02
